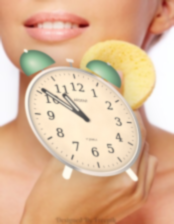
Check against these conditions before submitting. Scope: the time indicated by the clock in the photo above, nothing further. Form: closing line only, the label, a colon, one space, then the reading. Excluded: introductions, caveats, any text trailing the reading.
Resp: 10:51
